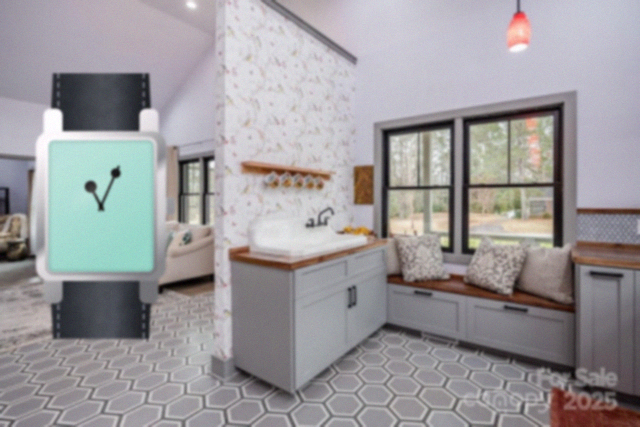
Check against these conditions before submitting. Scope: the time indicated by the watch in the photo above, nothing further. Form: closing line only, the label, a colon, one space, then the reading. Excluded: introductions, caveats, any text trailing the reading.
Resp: 11:04
